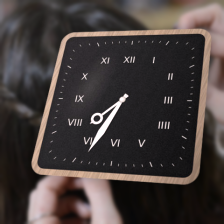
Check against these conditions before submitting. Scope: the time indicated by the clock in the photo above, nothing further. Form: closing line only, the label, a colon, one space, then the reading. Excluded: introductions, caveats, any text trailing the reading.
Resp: 7:34
